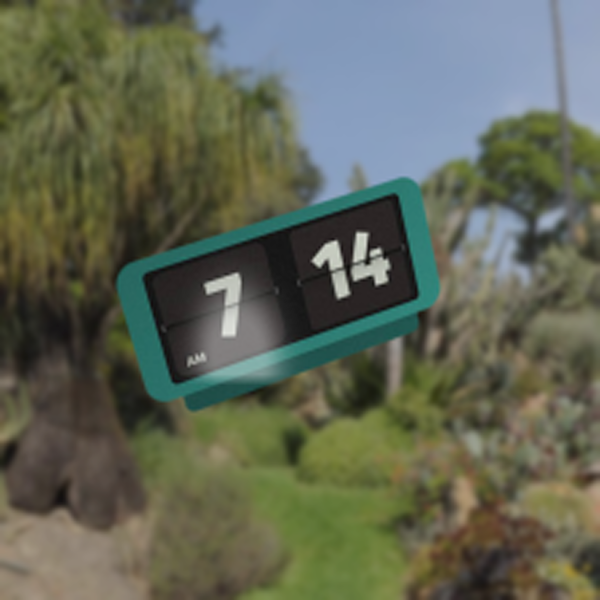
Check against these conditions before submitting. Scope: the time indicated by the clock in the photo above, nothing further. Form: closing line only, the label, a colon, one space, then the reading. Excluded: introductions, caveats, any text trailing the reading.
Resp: 7:14
